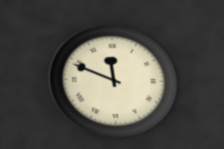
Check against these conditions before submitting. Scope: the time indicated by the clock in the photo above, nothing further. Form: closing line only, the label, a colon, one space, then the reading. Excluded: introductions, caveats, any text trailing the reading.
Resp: 11:49
